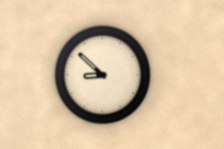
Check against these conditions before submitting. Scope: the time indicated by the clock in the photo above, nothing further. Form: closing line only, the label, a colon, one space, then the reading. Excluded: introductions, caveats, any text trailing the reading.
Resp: 8:52
